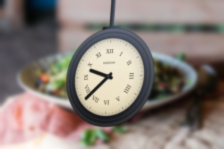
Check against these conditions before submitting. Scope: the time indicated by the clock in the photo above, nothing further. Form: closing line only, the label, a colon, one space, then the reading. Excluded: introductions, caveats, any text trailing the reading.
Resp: 9:38
